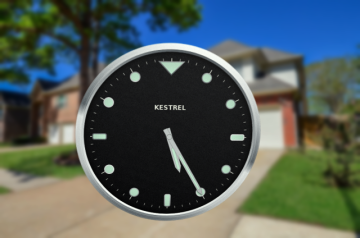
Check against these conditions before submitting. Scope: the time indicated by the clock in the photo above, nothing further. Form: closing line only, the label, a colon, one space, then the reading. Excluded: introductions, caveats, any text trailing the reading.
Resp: 5:25
